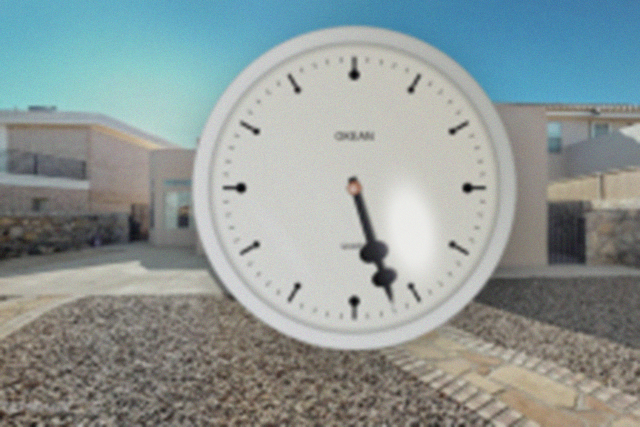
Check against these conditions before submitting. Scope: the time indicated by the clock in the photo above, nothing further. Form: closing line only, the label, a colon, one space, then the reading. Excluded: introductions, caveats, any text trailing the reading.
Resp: 5:27
